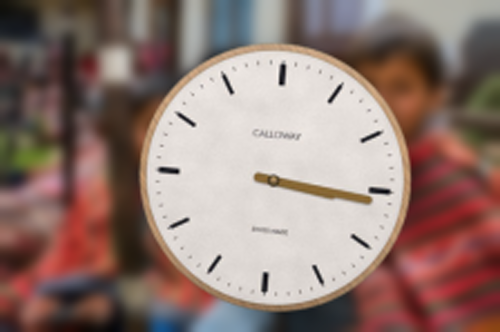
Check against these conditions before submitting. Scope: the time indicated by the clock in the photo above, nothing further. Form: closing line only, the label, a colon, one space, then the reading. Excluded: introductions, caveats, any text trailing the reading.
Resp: 3:16
